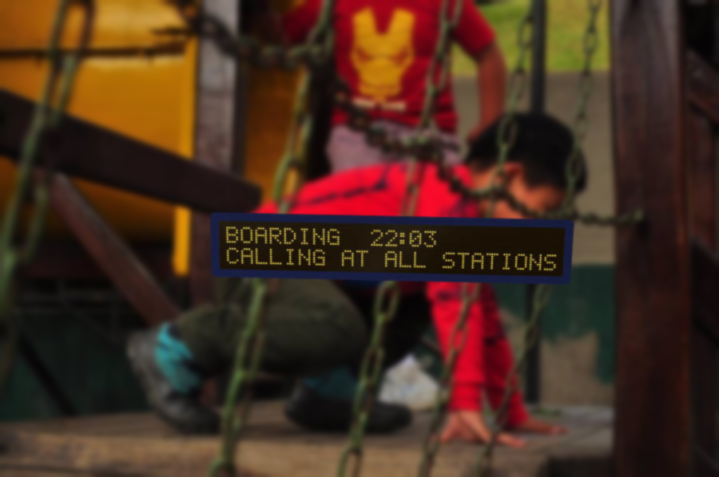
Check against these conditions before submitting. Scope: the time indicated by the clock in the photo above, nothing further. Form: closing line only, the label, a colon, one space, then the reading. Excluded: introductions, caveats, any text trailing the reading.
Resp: 22:03
